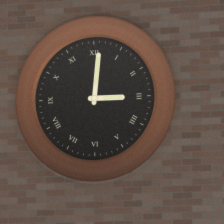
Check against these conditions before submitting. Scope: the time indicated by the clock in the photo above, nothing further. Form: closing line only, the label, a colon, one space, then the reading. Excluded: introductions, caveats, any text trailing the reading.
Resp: 3:01
